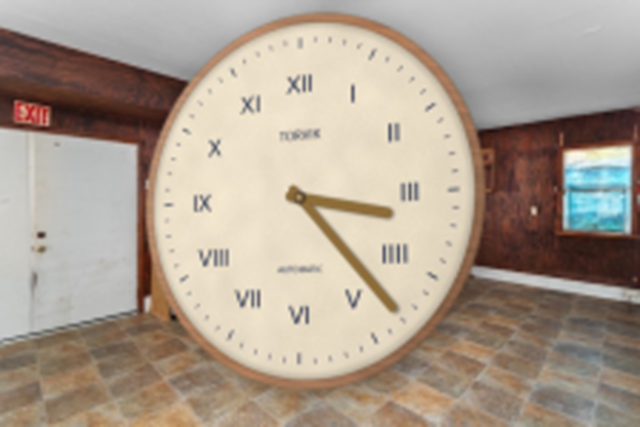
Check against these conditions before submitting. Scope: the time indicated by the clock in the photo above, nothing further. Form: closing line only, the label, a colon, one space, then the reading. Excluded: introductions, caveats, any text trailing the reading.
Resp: 3:23
